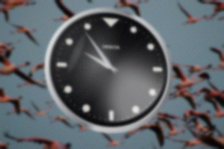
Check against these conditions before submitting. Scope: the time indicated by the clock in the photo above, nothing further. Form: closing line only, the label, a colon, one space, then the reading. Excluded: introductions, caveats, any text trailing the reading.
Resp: 9:54
